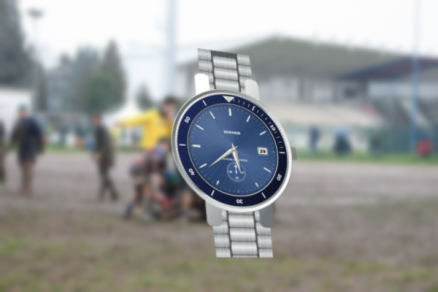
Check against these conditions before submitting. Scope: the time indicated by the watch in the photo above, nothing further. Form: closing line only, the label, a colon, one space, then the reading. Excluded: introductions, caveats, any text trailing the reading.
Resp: 5:39
